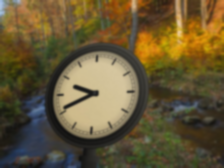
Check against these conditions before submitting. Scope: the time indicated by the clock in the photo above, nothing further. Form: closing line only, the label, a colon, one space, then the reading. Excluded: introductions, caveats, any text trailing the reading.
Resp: 9:41
